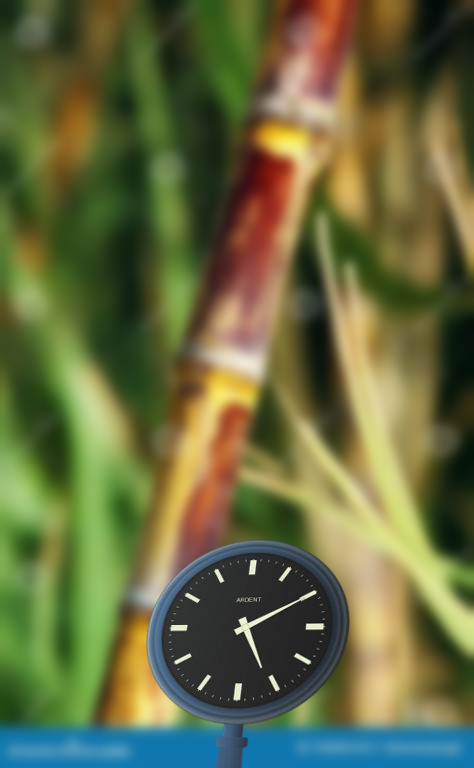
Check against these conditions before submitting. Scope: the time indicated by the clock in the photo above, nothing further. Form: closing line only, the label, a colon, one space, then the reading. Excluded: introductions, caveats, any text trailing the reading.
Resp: 5:10
